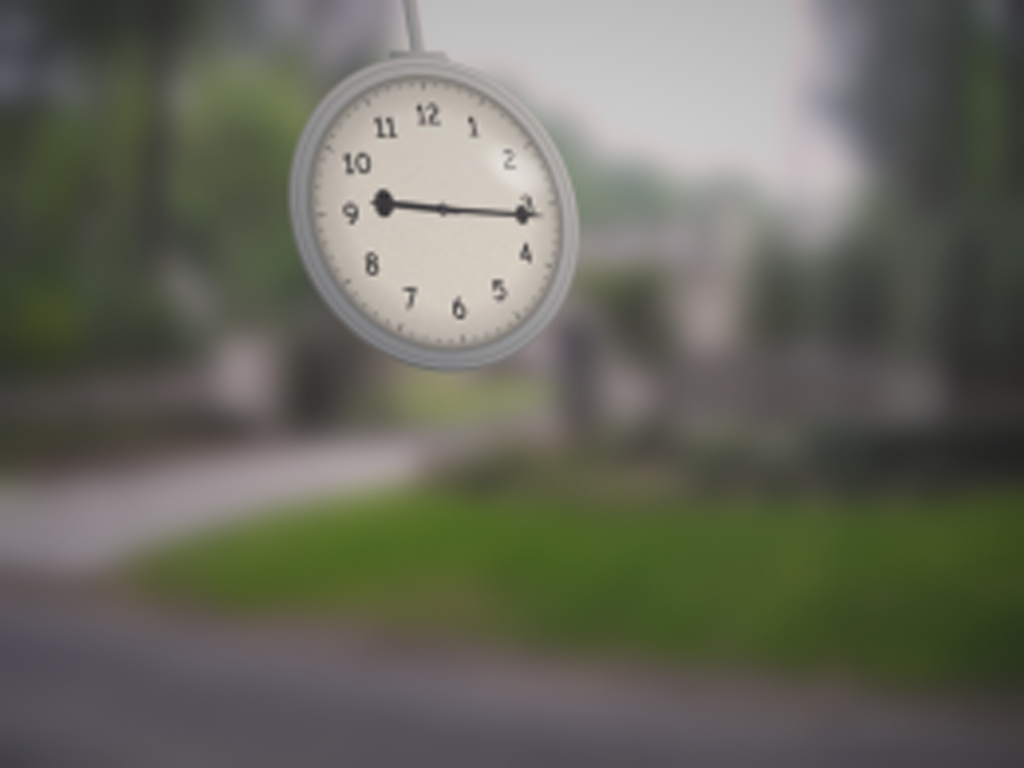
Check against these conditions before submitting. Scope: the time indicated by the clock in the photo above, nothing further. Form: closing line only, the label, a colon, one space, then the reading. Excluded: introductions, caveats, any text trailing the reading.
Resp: 9:16
